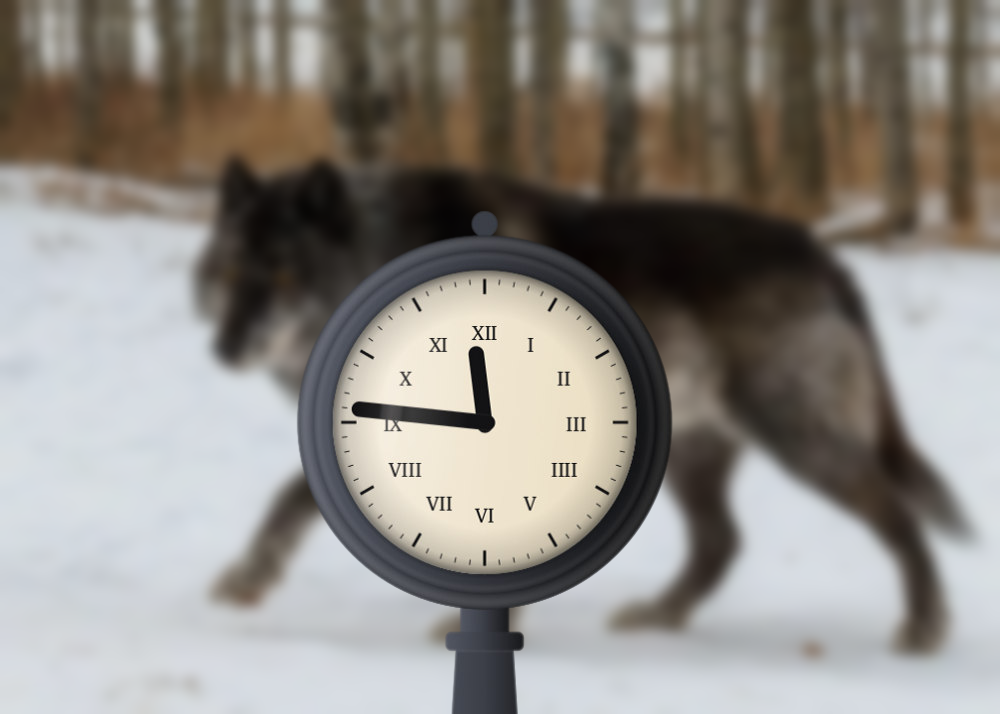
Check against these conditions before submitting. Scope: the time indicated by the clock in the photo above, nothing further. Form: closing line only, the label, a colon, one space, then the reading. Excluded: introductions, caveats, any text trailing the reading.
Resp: 11:46
